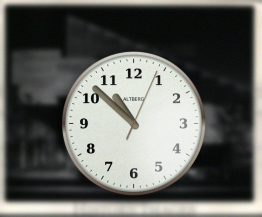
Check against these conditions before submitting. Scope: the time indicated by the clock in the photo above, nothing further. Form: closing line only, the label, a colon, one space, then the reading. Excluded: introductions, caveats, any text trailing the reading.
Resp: 10:52:04
